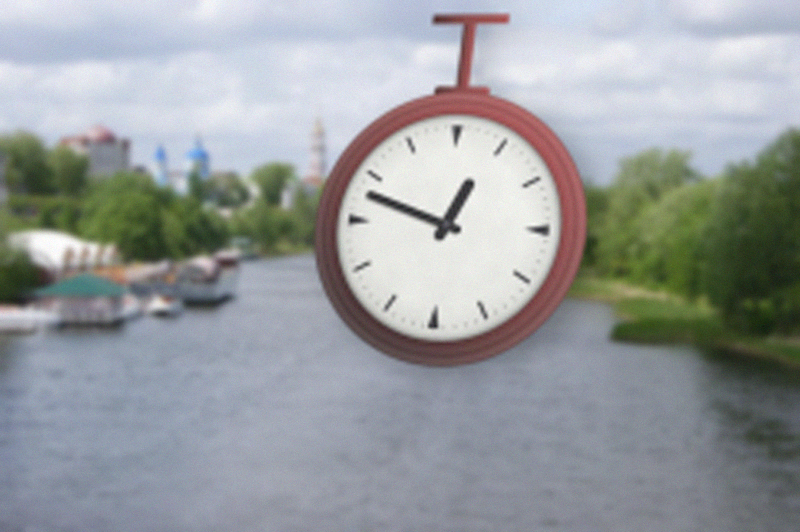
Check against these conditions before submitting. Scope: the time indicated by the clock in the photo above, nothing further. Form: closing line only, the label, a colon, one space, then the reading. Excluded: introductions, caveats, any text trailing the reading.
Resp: 12:48
